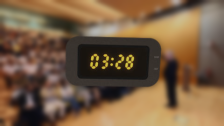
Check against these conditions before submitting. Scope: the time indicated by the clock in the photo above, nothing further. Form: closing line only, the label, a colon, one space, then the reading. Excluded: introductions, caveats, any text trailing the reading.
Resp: 3:28
